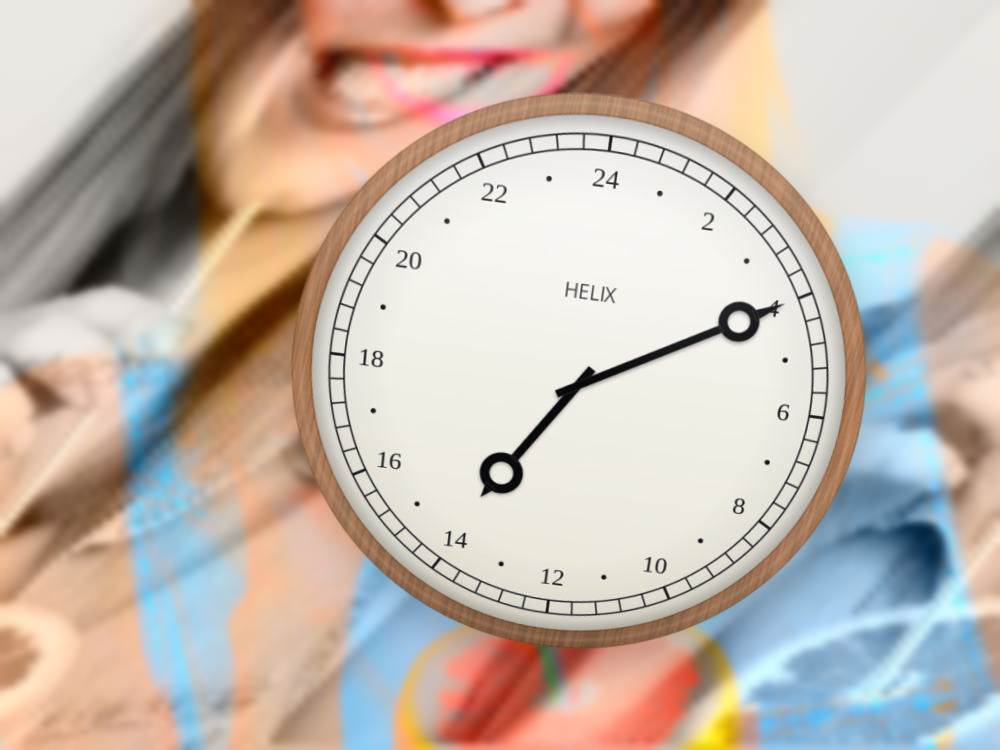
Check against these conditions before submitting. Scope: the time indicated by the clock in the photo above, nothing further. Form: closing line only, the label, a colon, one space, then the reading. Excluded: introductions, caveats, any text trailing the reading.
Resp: 14:10
